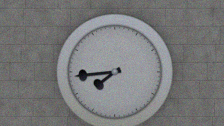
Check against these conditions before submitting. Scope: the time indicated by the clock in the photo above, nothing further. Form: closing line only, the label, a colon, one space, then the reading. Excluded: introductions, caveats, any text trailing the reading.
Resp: 7:44
